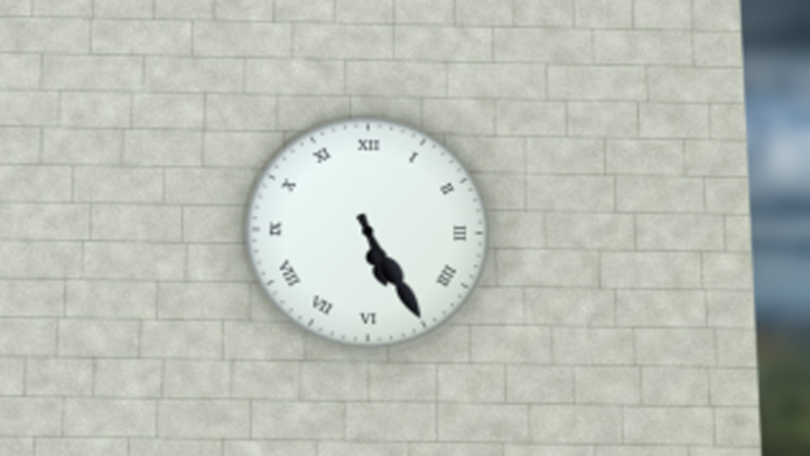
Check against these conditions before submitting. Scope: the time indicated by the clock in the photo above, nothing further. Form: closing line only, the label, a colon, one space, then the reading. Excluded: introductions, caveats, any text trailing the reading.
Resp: 5:25
